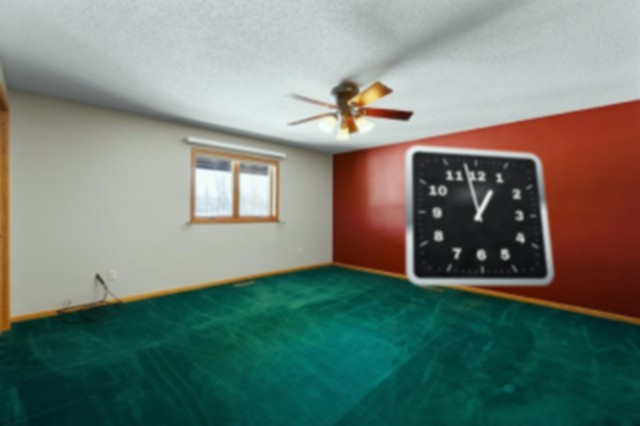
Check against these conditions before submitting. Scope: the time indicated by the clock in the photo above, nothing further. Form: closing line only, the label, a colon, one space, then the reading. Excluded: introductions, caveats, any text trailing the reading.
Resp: 12:58
